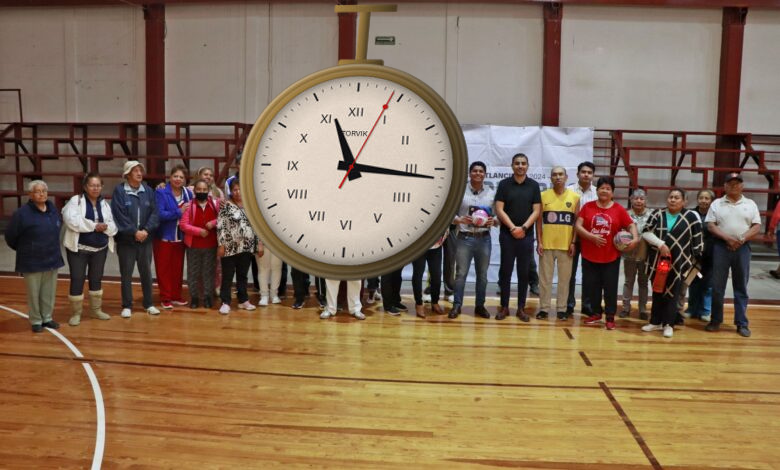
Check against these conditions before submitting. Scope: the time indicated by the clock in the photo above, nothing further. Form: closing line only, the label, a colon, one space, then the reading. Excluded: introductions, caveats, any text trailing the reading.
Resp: 11:16:04
